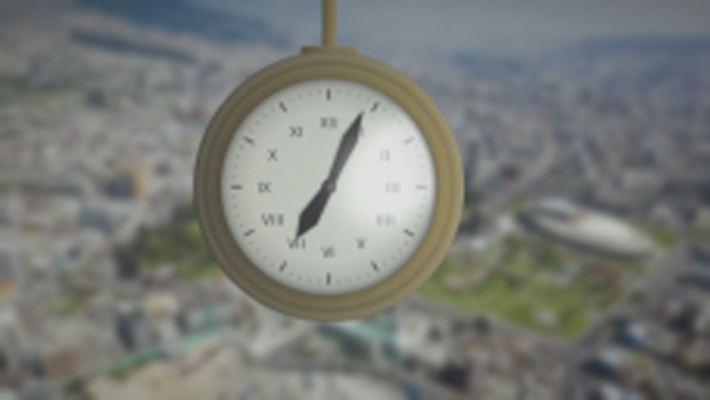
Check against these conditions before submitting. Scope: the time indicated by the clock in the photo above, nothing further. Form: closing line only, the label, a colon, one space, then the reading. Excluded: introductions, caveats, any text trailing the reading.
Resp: 7:04
